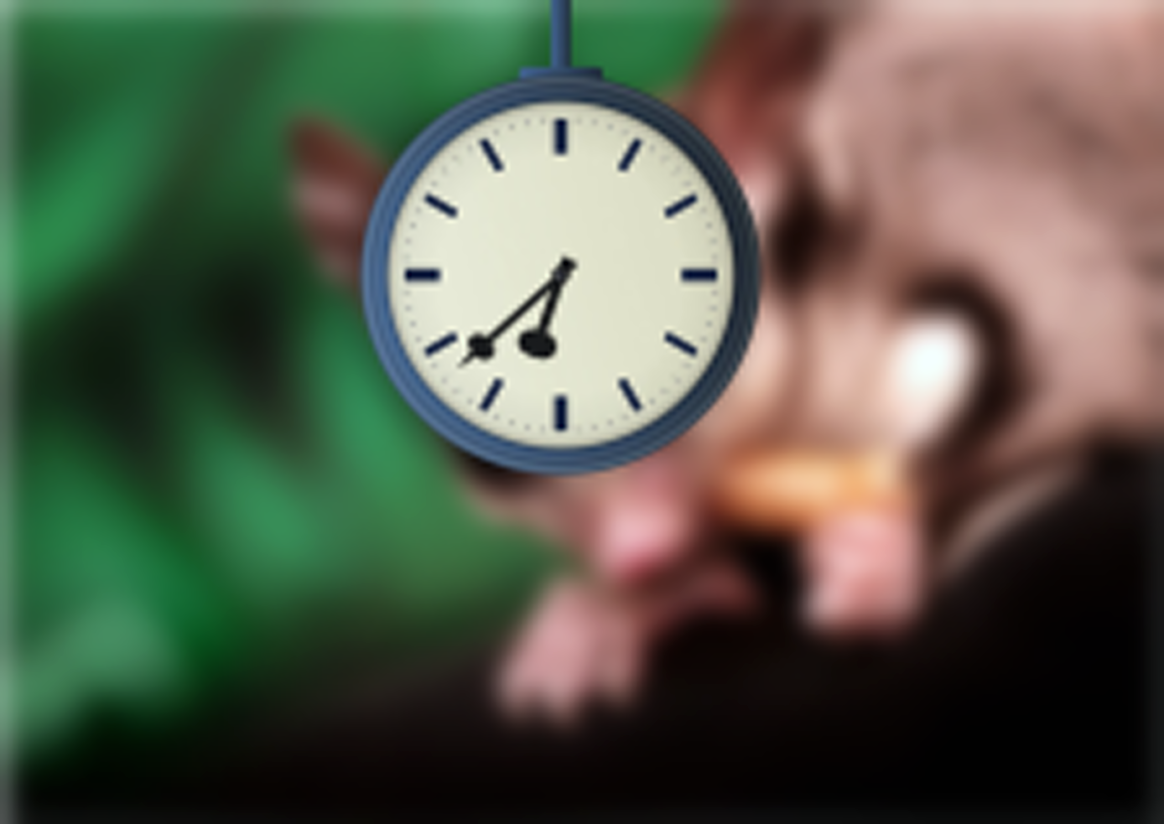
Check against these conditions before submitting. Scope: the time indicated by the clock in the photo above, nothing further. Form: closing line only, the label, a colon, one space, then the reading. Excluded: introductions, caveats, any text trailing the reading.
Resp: 6:38
